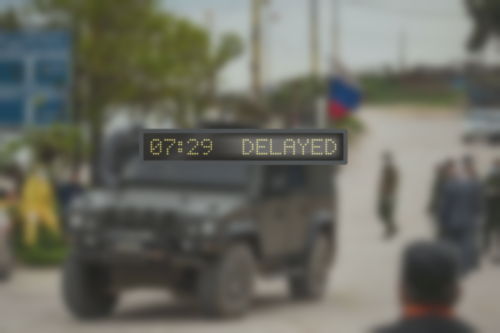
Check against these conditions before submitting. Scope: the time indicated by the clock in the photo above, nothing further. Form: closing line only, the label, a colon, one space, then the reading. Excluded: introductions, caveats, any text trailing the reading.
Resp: 7:29
